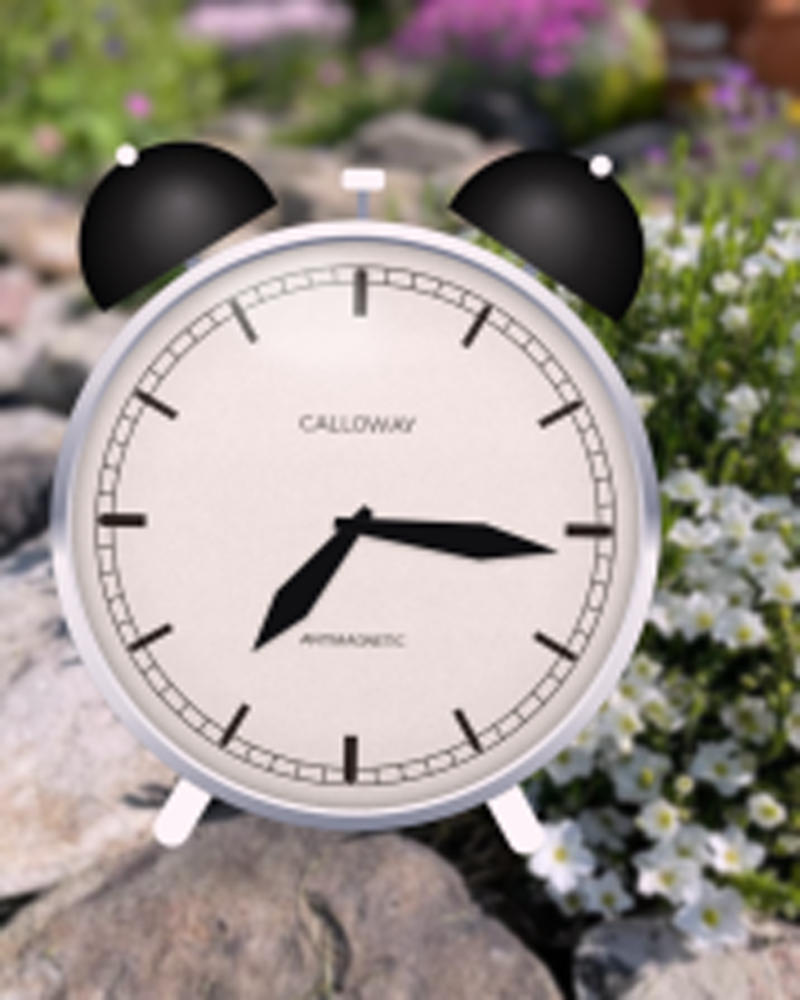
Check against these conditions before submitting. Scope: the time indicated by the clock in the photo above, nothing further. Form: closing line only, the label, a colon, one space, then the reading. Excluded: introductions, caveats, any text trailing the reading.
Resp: 7:16
